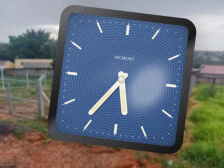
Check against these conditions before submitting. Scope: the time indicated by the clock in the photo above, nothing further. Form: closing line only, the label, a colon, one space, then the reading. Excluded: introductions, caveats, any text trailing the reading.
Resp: 5:36
